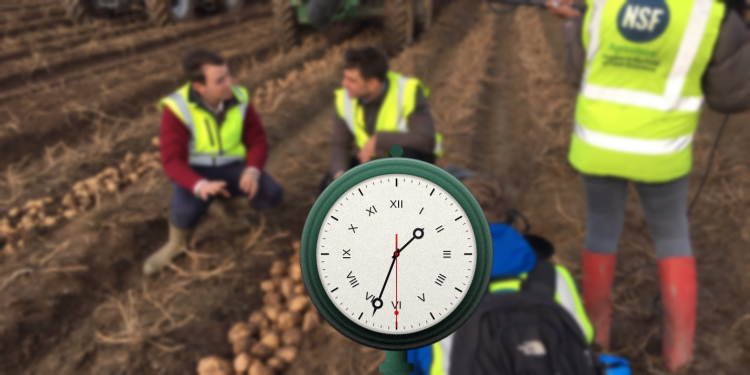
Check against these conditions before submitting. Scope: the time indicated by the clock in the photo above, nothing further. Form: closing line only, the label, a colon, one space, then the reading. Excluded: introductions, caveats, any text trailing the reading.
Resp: 1:33:30
